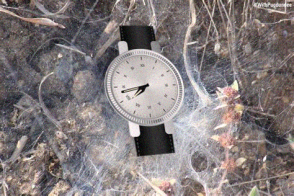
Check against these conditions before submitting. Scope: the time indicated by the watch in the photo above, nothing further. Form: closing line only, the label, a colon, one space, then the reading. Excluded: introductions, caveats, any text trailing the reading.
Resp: 7:43
